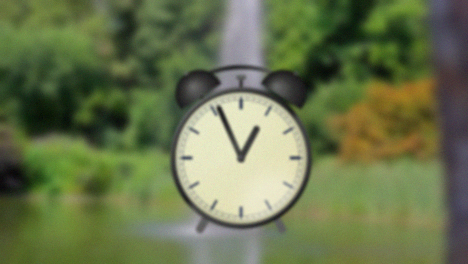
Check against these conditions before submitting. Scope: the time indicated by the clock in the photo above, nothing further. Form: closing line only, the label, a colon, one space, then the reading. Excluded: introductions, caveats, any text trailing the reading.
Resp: 12:56
